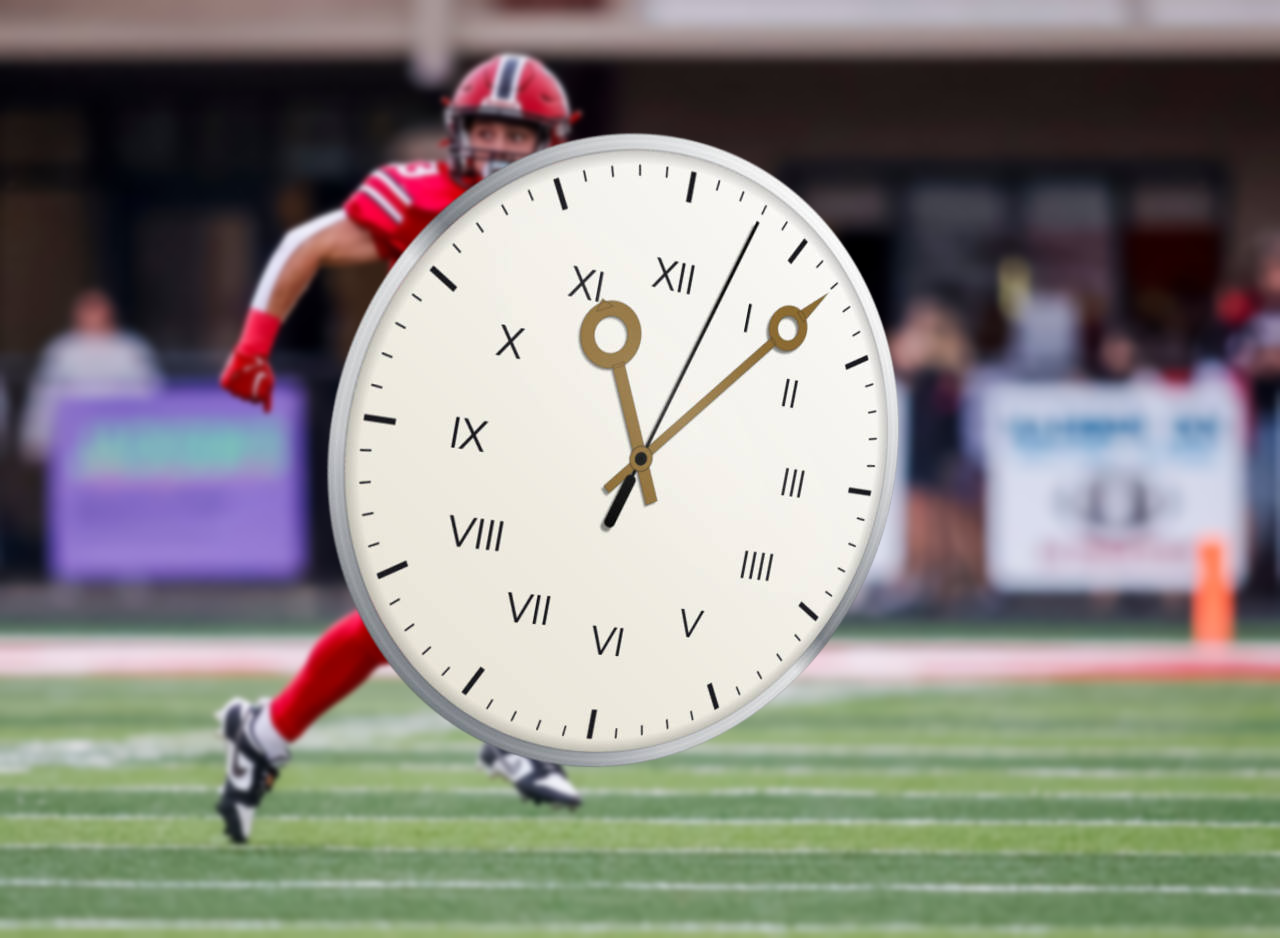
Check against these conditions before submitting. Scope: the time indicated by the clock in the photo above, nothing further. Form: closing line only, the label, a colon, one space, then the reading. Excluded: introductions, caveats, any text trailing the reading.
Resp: 11:07:03
